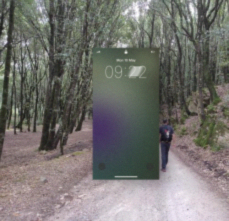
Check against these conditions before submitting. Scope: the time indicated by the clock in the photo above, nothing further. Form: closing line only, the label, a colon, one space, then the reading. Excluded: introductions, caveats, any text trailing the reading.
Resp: 9:22
